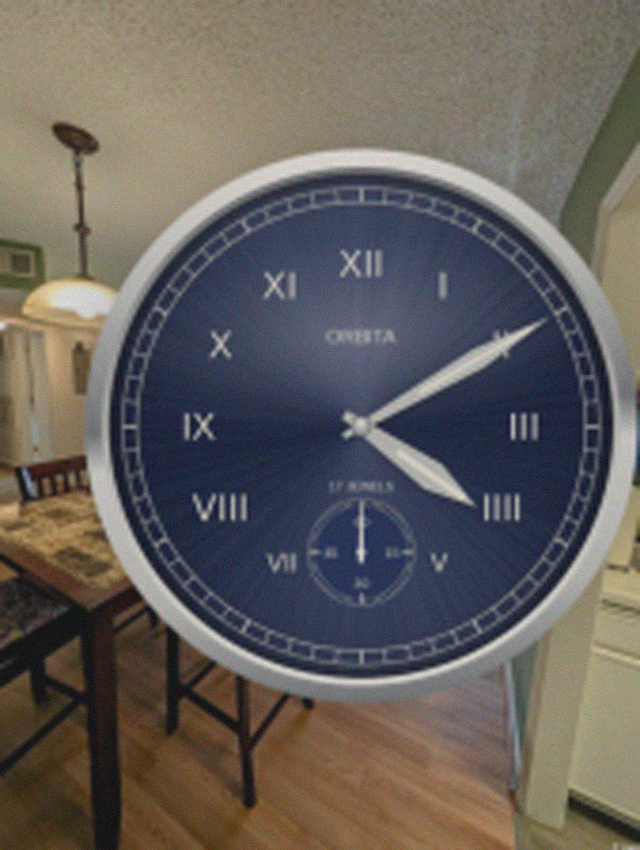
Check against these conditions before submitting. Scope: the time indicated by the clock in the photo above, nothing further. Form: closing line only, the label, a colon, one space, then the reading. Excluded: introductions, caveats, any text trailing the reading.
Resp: 4:10
